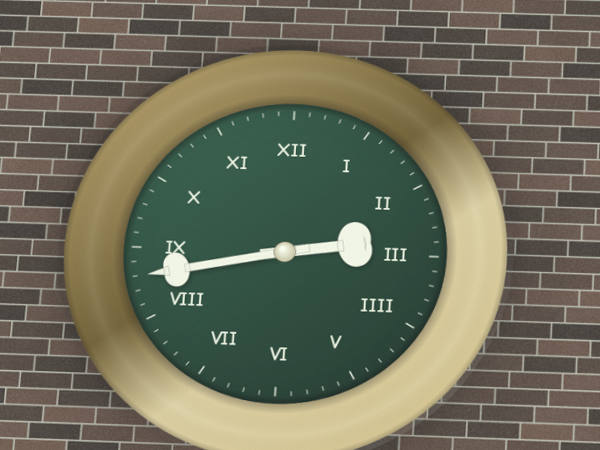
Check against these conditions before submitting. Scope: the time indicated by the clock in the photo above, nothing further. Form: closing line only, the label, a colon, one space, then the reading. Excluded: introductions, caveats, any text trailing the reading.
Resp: 2:43
